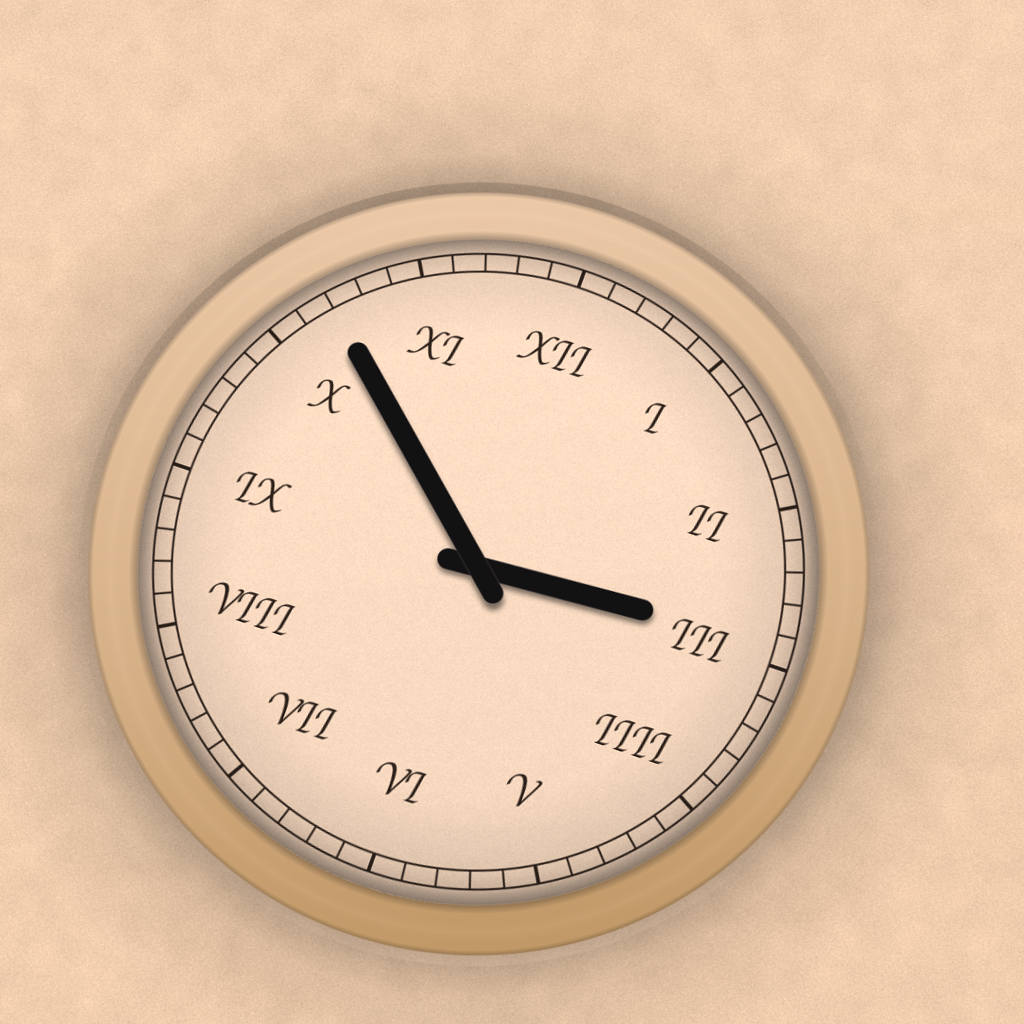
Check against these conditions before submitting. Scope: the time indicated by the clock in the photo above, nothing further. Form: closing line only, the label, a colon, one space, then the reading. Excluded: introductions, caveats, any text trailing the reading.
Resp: 2:52
